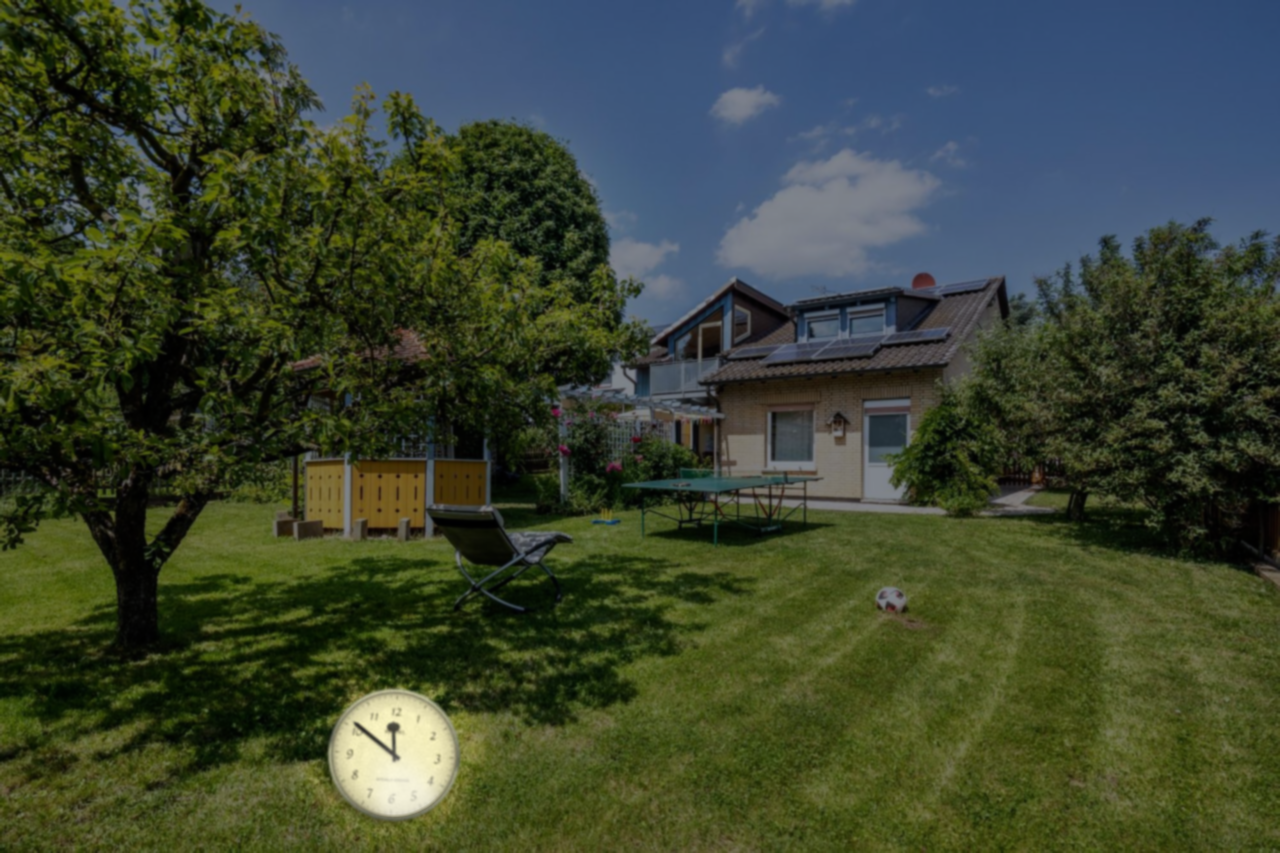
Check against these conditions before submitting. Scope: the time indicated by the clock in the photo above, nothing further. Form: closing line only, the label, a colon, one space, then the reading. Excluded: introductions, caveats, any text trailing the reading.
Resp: 11:51
